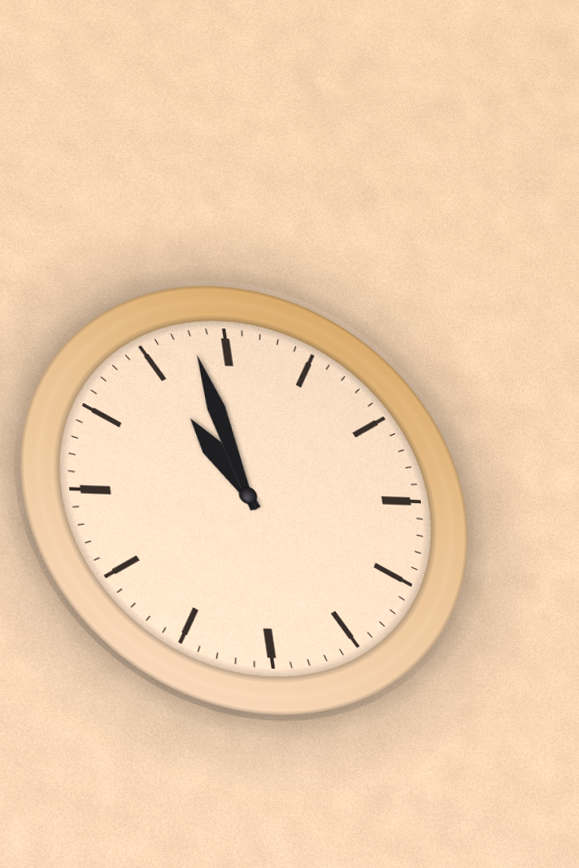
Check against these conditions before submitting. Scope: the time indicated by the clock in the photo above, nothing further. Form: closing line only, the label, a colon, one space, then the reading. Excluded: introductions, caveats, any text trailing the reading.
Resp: 10:58
